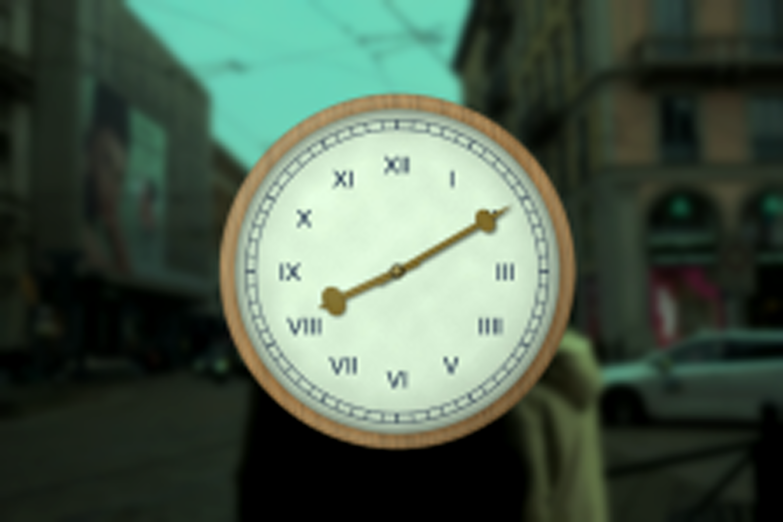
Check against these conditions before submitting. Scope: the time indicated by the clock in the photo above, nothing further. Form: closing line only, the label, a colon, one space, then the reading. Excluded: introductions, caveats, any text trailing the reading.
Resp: 8:10
